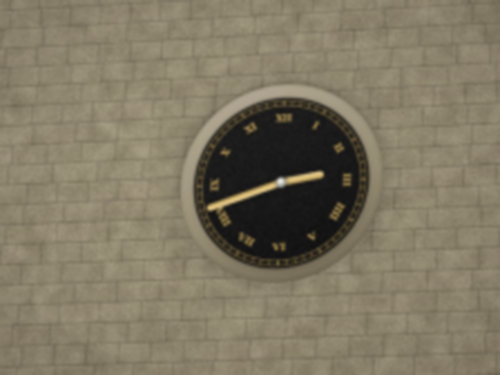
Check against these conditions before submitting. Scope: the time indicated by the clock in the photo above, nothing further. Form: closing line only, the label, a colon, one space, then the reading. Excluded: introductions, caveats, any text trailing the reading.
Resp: 2:42
